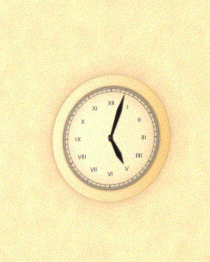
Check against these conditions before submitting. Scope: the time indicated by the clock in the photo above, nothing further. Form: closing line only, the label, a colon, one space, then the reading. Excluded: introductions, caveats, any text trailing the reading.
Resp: 5:03
